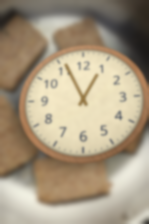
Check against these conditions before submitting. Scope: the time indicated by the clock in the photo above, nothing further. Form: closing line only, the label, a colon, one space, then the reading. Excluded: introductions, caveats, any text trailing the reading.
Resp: 12:56
